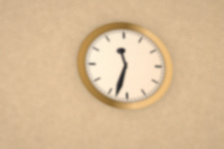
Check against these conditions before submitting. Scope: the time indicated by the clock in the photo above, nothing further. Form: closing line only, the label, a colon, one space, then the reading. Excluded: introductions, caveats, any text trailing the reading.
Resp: 11:33
